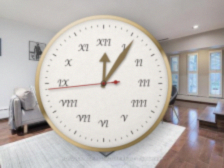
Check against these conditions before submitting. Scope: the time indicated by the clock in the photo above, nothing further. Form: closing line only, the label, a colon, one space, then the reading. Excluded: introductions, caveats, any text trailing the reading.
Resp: 12:05:44
